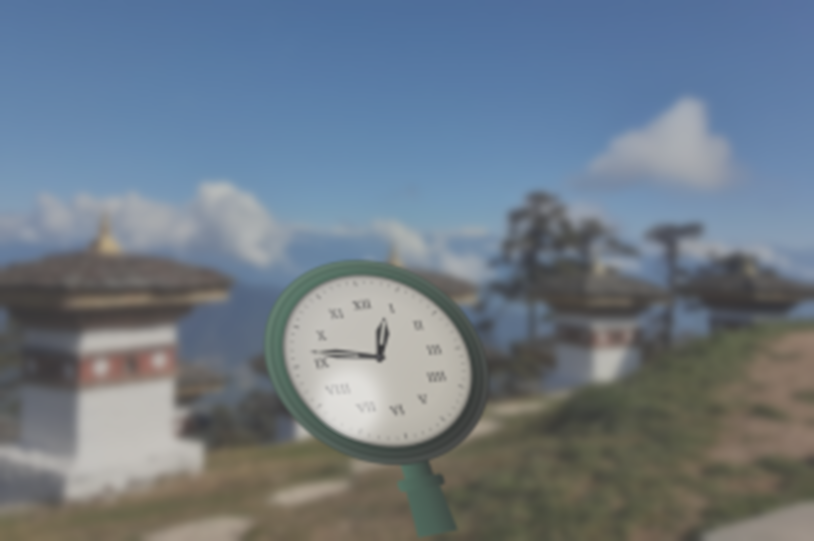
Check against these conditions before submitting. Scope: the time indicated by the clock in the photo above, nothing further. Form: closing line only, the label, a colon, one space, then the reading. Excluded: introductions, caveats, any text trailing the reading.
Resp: 12:47
